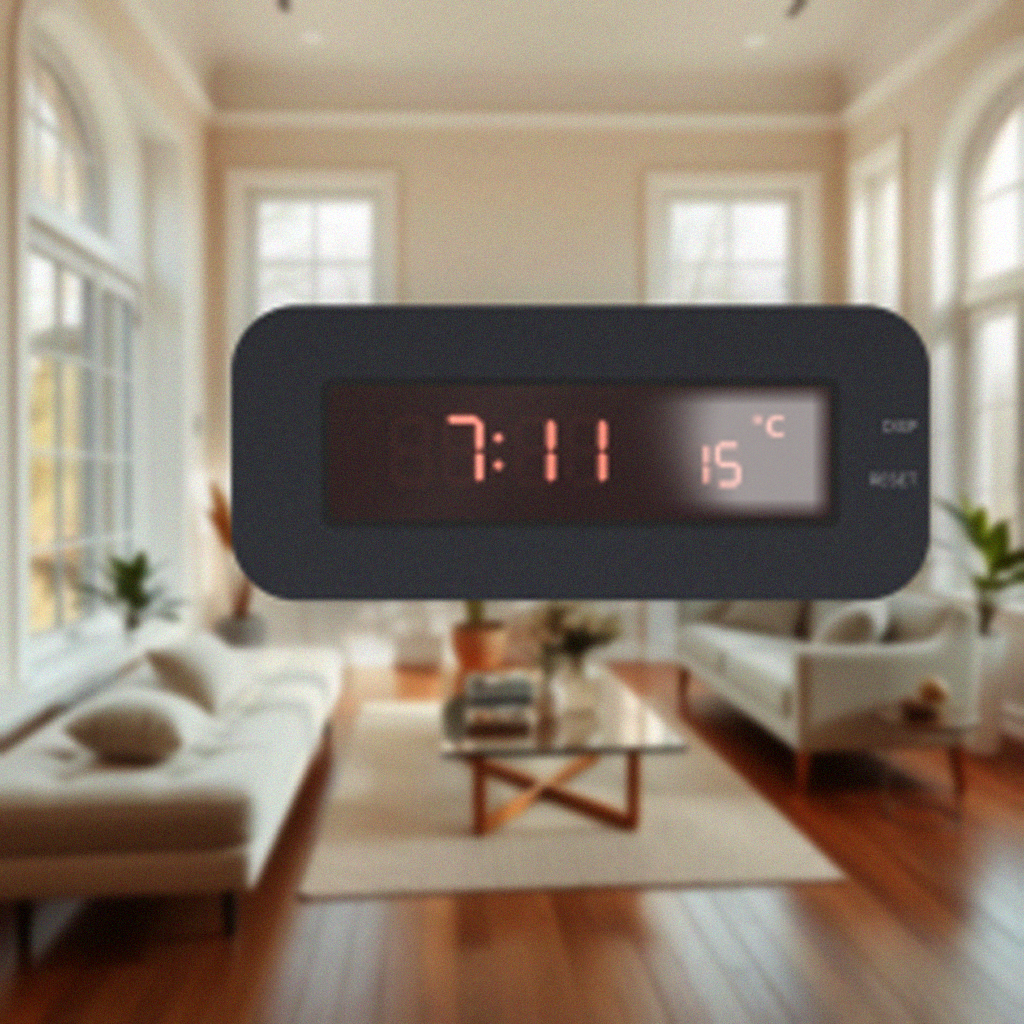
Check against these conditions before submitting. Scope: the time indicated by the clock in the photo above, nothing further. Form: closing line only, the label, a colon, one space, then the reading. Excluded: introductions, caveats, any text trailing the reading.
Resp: 7:11
